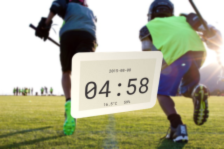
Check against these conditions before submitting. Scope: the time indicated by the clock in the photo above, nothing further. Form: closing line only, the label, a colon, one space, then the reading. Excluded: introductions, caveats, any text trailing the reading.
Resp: 4:58
